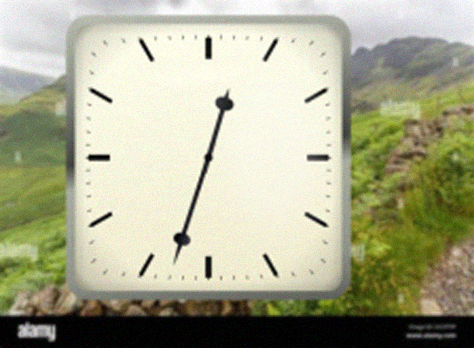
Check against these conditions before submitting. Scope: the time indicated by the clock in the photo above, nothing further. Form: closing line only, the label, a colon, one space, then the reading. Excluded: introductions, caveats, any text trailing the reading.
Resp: 12:33
